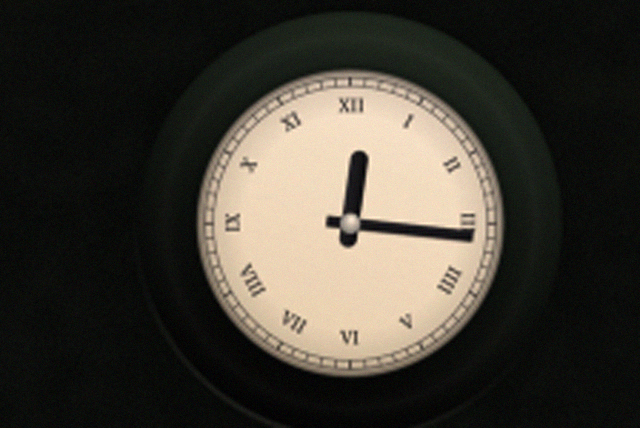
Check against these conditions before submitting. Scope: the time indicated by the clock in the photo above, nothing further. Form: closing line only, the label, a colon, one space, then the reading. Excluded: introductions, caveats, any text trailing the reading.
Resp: 12:16
